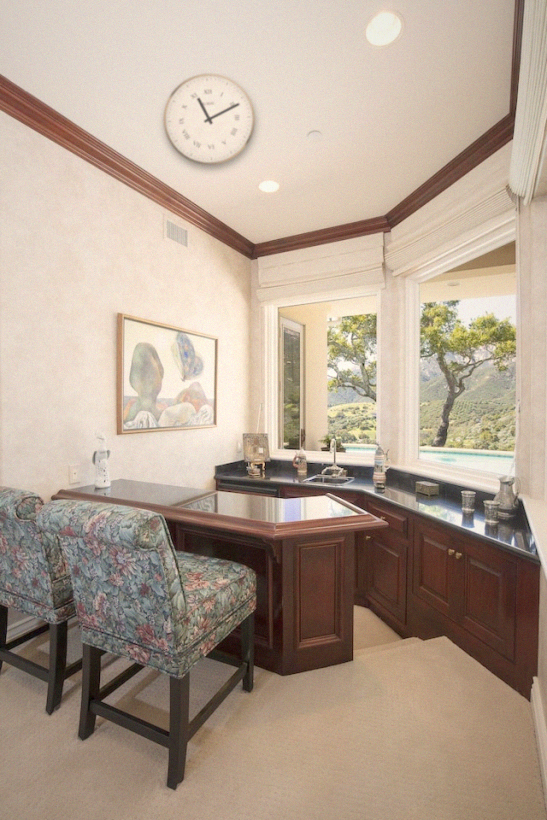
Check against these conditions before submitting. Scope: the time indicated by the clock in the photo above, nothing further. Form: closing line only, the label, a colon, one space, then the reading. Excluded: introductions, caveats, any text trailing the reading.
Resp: 11:11
